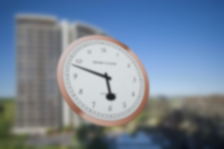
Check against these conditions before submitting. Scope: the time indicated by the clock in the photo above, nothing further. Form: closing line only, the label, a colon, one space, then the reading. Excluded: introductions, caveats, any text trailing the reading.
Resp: 5:48
